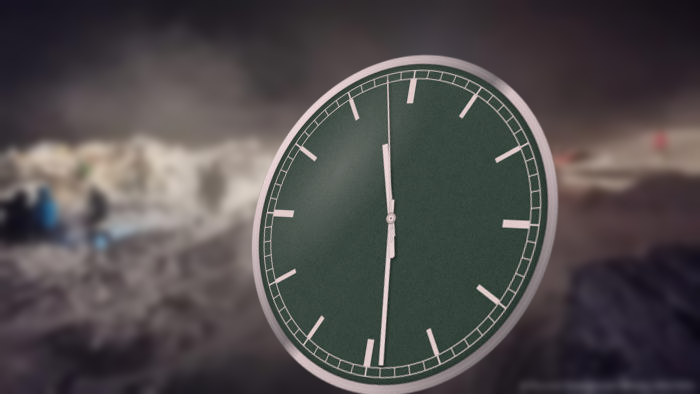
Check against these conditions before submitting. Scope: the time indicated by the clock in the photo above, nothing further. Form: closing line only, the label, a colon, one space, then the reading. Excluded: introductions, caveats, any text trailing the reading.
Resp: 11:28:58
